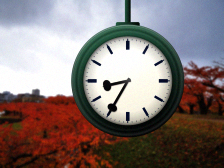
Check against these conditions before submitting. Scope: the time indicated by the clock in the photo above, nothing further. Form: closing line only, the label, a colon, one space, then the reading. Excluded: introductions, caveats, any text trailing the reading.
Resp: 8:35
